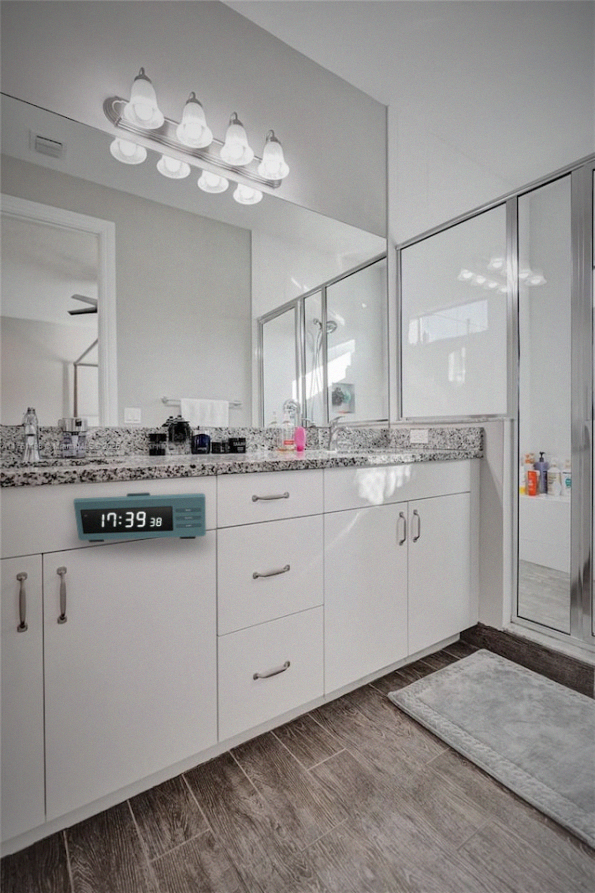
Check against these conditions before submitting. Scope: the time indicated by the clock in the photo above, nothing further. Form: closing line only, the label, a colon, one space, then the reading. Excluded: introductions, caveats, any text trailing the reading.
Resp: 17:39:38
